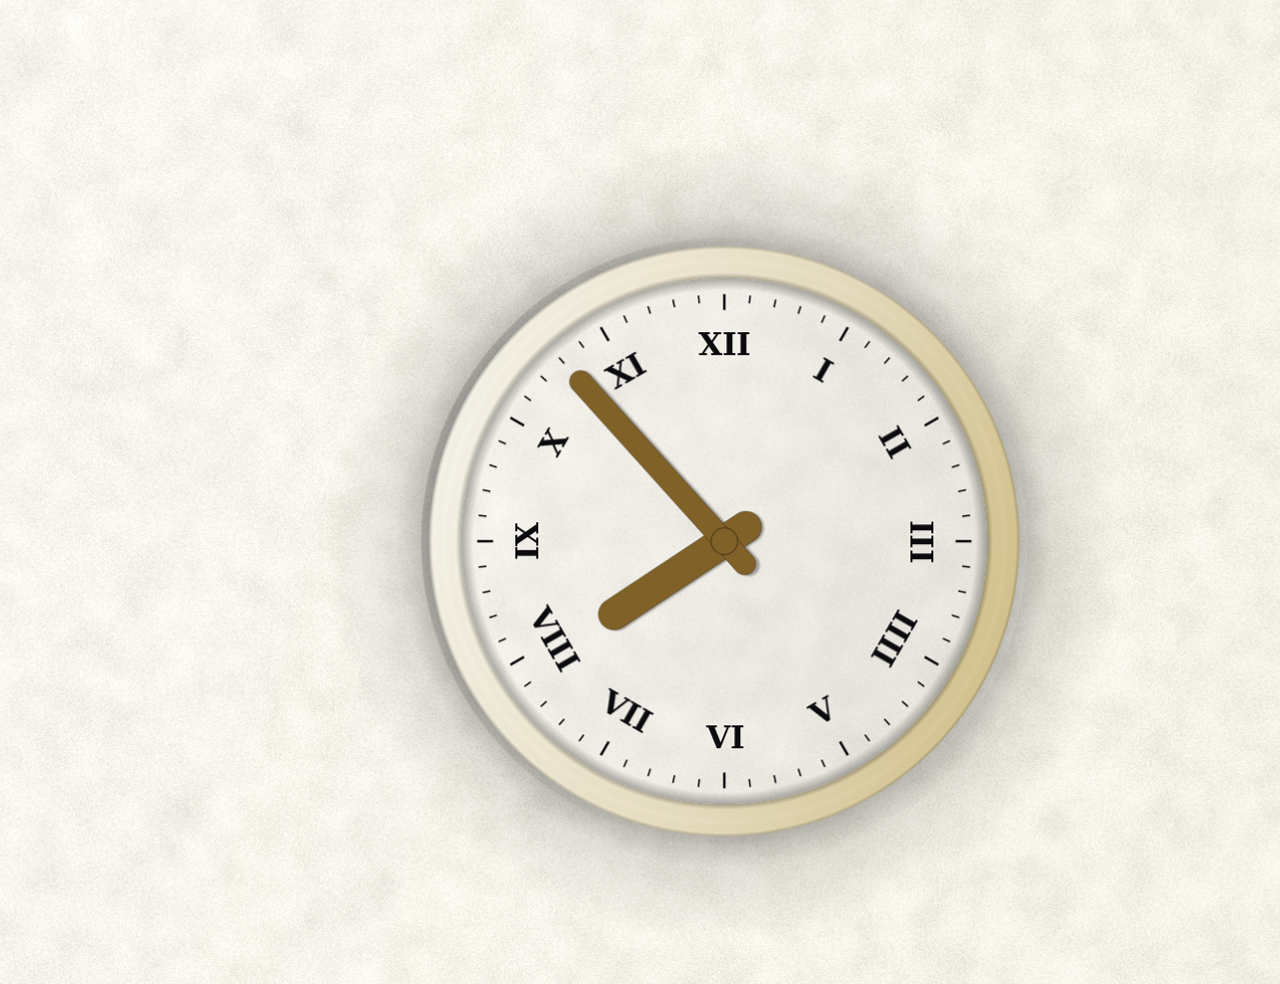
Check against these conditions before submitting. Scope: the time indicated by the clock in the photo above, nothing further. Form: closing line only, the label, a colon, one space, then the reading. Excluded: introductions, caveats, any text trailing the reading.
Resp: 7:53
